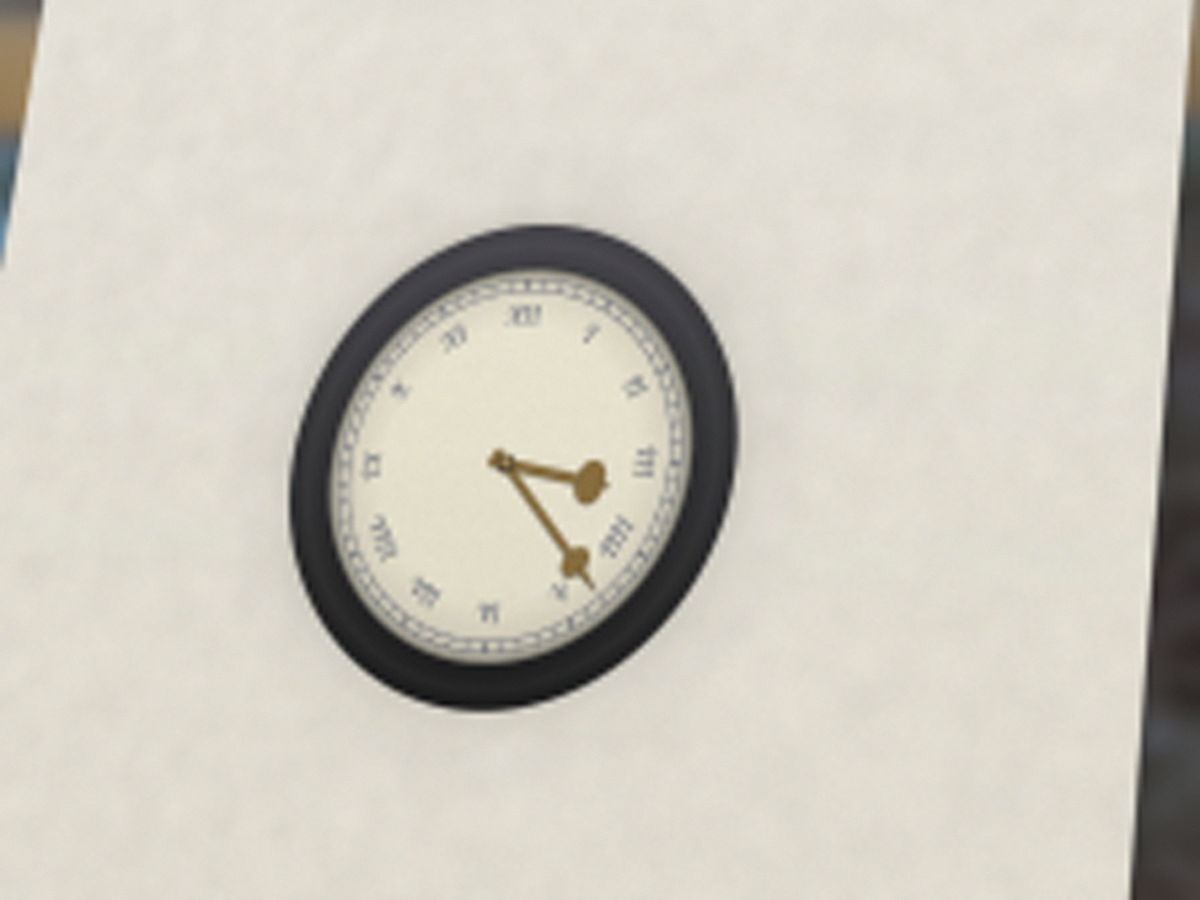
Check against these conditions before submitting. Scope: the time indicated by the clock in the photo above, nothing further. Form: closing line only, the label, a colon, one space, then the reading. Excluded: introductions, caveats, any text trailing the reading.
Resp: 3:23
